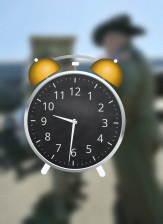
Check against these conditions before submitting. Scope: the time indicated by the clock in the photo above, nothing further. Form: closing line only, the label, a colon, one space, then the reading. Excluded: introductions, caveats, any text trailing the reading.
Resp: 9:31
